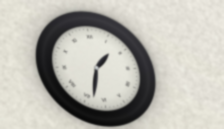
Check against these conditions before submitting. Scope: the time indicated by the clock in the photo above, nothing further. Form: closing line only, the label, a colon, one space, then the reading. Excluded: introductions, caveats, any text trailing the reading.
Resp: 1:33
